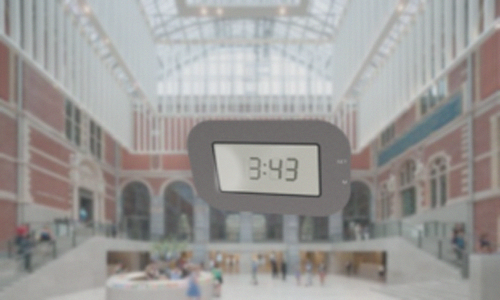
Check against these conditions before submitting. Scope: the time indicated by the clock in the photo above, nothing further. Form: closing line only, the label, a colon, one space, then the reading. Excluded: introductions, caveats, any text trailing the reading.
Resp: 3:43
